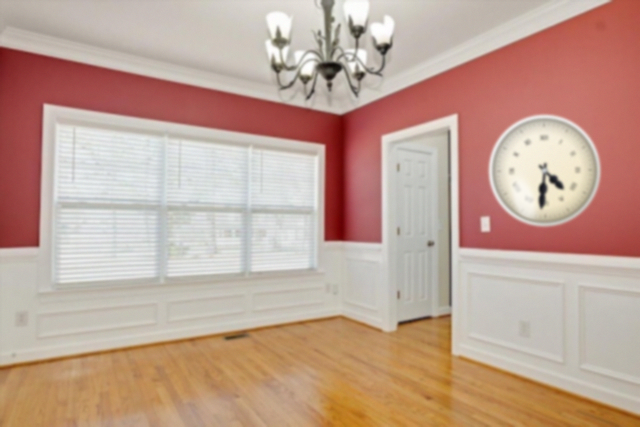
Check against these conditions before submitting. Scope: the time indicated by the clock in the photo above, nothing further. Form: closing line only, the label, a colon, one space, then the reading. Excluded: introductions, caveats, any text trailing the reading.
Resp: 4:31
